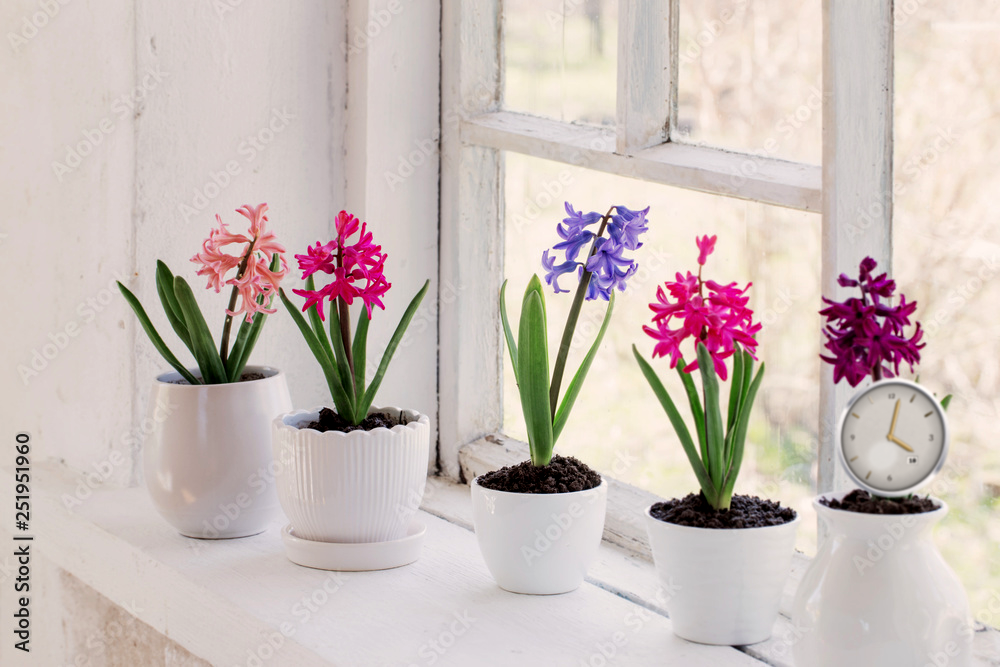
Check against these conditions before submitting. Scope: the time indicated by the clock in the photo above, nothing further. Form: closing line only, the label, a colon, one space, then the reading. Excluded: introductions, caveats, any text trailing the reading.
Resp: 4:02
